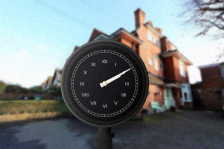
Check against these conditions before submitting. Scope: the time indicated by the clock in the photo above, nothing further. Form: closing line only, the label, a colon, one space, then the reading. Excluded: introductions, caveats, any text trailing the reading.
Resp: 2:10
